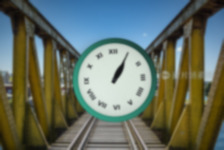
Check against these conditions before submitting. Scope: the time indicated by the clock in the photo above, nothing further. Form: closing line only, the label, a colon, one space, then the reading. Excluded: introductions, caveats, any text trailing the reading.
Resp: 1:05
